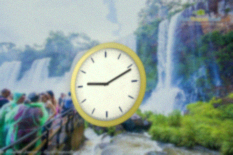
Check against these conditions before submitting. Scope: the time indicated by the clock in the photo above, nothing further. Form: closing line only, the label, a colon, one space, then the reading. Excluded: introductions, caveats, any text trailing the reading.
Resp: 9:11
